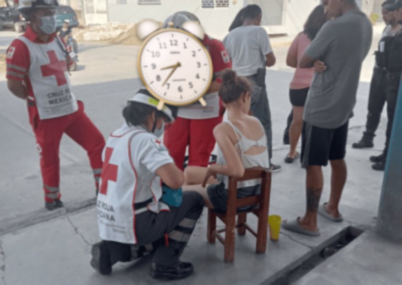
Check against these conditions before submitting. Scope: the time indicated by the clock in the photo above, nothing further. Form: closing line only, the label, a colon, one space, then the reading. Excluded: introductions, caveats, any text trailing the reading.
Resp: 8:37
